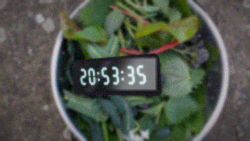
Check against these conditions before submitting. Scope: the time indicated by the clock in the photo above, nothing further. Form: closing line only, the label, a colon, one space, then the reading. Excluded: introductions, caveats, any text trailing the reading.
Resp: 20:53:35
